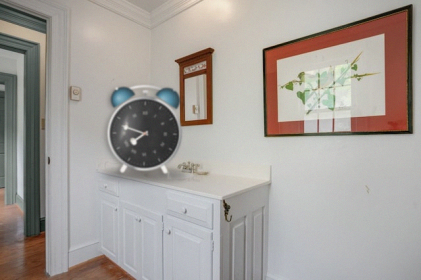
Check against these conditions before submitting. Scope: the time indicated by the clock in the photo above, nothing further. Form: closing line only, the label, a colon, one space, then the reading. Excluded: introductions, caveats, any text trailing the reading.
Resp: 7:48
